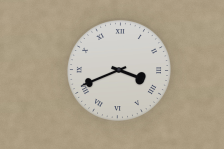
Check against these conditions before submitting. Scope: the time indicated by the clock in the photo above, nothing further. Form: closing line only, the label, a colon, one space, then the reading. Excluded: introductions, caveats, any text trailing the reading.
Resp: 3:41
